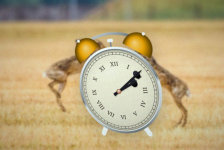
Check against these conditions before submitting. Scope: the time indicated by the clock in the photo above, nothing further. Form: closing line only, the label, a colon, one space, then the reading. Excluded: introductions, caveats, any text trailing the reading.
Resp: 2:09
